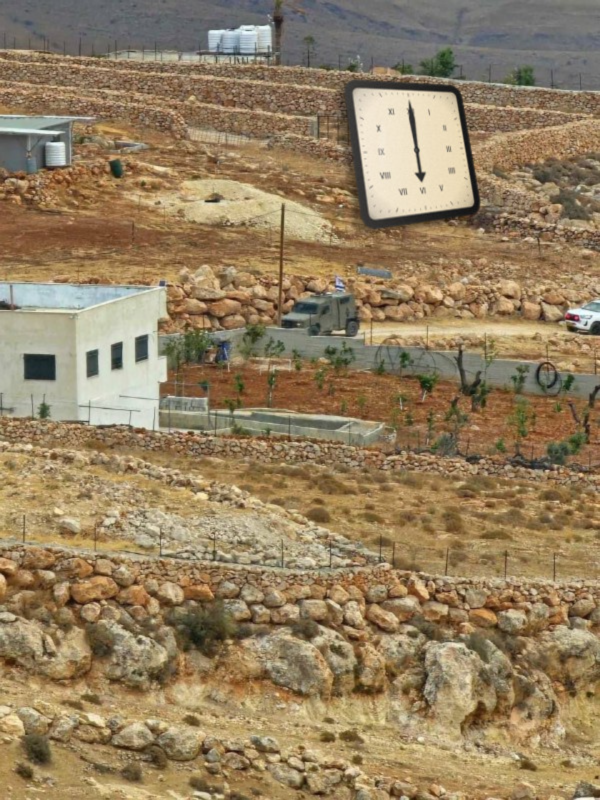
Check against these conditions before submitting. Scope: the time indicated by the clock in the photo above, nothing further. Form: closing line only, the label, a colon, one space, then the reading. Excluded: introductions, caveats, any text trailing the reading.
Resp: 6:00
